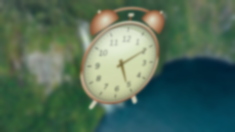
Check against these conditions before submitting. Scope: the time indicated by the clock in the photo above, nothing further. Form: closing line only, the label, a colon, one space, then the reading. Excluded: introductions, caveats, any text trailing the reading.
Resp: 5:10
